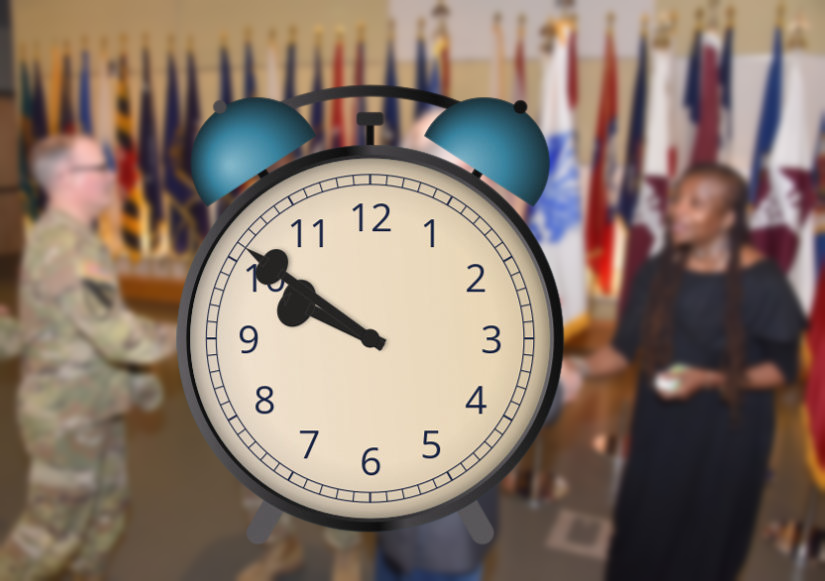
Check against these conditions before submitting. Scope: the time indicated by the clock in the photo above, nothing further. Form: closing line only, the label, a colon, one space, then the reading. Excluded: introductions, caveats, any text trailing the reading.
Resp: 9:51
